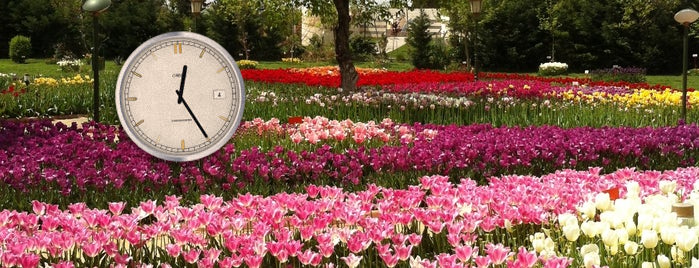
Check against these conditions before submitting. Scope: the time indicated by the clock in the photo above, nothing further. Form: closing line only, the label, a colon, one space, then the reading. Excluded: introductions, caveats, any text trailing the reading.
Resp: 12:25
